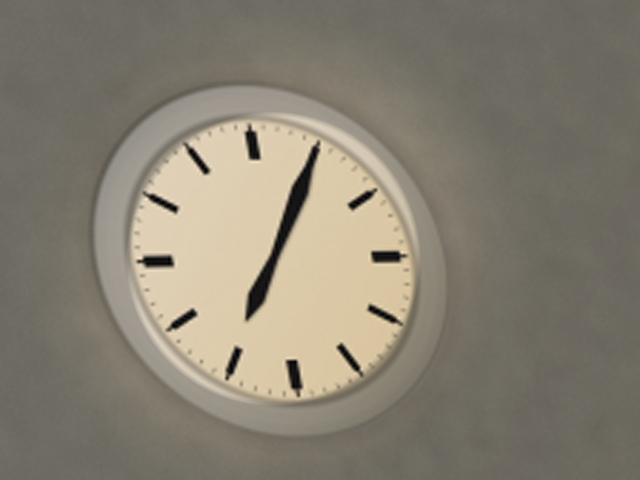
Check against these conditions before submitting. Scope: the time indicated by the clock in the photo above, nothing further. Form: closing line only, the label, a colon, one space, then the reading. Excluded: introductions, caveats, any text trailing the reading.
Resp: 7:05
